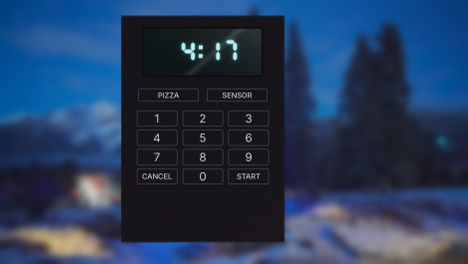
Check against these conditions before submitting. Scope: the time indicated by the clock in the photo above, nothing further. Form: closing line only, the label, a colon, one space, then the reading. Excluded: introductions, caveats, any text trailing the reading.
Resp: 4:17
